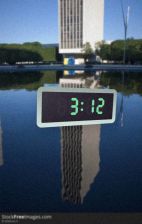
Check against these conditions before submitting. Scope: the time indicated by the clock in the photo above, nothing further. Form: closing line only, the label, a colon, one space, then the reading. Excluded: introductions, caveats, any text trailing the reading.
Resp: 3:12
